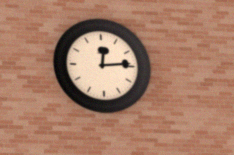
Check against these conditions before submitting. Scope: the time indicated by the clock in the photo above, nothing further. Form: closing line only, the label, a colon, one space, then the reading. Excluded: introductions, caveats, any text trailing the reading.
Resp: 12:14
